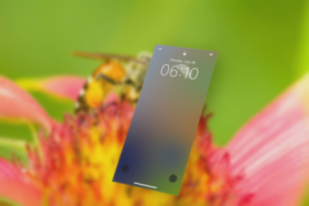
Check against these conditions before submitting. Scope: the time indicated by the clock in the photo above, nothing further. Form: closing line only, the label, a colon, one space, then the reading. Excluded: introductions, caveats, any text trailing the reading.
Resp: 6:10
